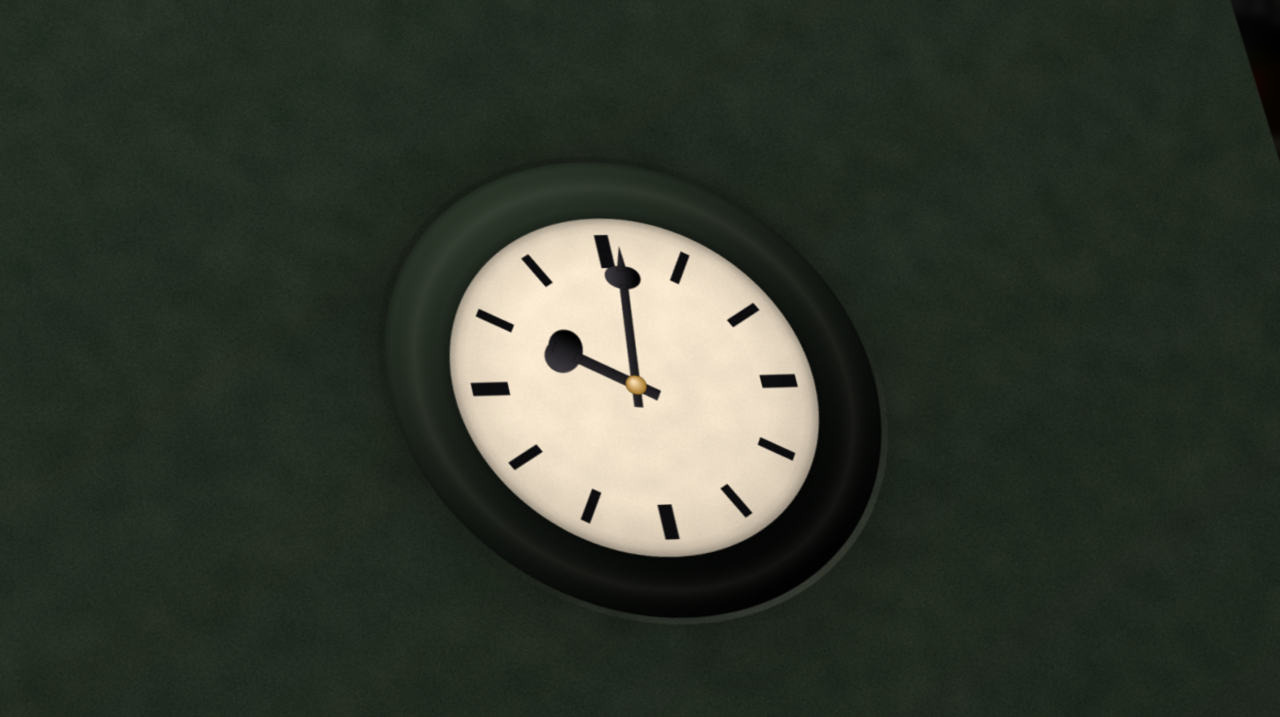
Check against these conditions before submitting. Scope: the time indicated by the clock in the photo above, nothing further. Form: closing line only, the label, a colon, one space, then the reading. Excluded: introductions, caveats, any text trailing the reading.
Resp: 10:01
